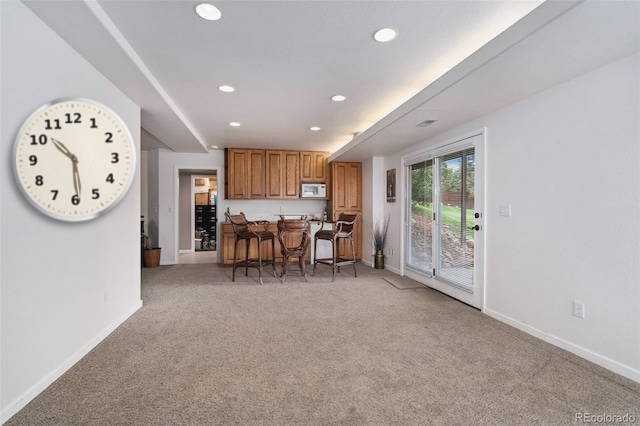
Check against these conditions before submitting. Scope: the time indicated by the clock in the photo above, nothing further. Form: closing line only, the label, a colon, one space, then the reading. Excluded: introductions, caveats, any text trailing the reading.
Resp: 10:29
